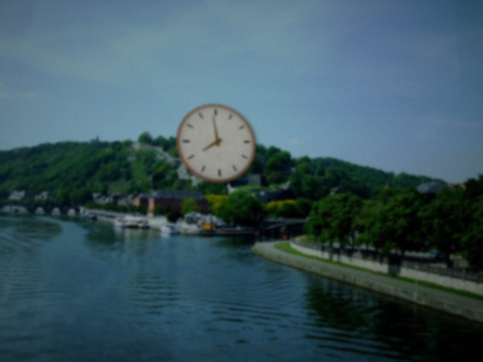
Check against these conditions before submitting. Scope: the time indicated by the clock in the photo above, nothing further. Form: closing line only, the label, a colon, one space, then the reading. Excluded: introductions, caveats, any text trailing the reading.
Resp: 7:59
